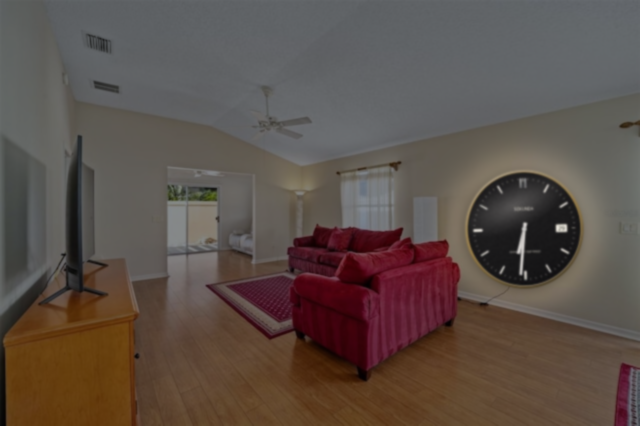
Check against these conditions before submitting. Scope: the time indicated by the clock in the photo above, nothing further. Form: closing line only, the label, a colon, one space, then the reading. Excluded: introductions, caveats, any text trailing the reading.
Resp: 6:31
